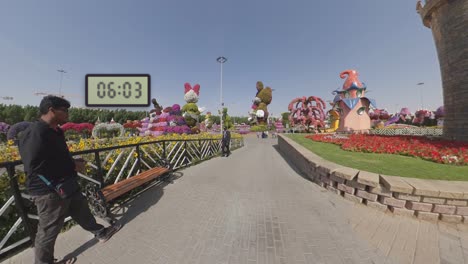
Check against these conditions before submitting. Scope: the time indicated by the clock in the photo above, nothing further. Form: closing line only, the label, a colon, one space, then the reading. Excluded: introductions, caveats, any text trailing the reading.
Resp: 6:03
